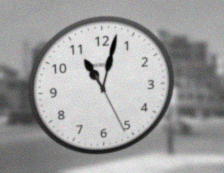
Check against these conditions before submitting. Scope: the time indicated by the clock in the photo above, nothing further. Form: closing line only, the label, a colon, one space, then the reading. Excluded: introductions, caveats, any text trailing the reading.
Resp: 11:02:26
